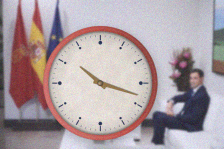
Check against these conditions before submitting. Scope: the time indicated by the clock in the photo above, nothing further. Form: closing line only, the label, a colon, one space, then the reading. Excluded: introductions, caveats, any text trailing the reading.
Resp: 10:18
